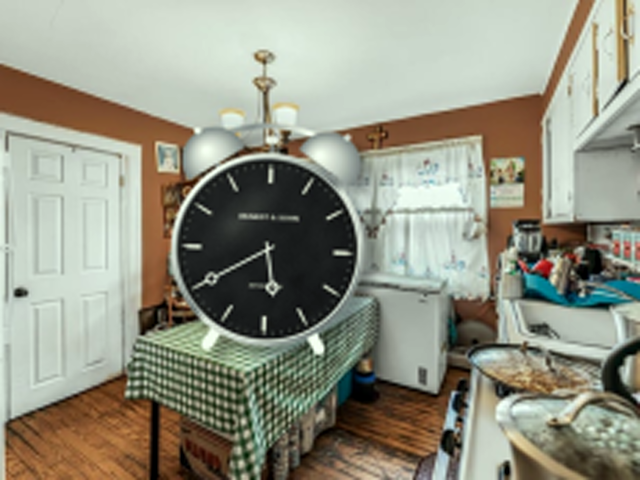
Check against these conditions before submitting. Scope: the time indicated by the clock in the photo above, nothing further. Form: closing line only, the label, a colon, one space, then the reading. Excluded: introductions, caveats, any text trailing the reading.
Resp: 5:40
